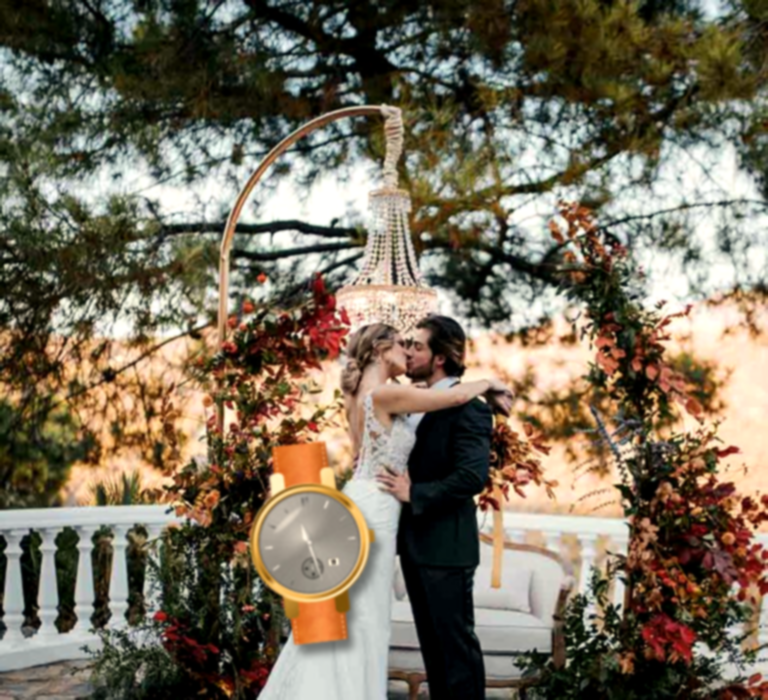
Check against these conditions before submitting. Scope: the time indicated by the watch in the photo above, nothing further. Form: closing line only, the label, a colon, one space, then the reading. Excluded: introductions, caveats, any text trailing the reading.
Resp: 11:28
